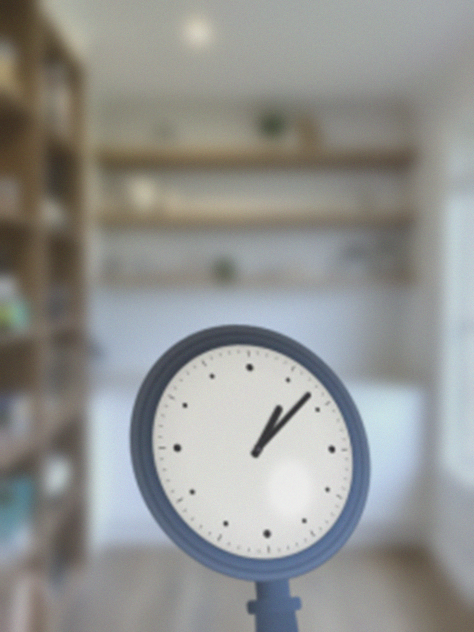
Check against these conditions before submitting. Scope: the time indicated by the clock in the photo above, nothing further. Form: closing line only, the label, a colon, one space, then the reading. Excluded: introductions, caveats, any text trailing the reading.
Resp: 1:08
